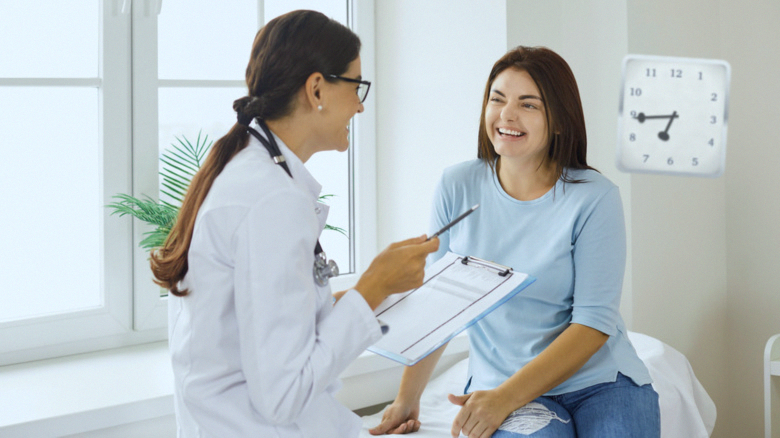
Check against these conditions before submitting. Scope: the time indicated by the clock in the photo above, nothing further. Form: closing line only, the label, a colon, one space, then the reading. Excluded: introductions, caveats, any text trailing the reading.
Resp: 6:44
